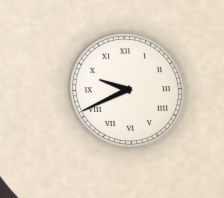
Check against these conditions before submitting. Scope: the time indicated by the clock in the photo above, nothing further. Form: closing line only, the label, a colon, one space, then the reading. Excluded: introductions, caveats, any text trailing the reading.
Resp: 9:41
